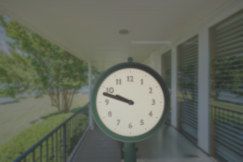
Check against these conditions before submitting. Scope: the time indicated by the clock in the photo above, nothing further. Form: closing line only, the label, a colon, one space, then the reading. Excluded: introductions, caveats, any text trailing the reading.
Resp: 9:48
